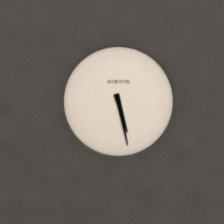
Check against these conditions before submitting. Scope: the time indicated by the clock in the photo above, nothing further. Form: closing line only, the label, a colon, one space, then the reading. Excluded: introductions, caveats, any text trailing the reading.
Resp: 5:28
